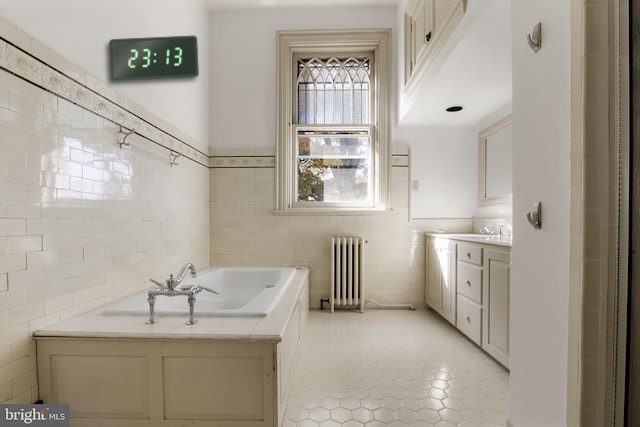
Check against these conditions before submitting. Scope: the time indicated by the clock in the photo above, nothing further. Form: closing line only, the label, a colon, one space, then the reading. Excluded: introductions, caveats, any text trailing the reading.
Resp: 23:13
